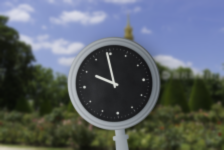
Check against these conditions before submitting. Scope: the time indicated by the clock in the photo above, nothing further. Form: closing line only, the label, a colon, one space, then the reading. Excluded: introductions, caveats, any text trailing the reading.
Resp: 9:59
